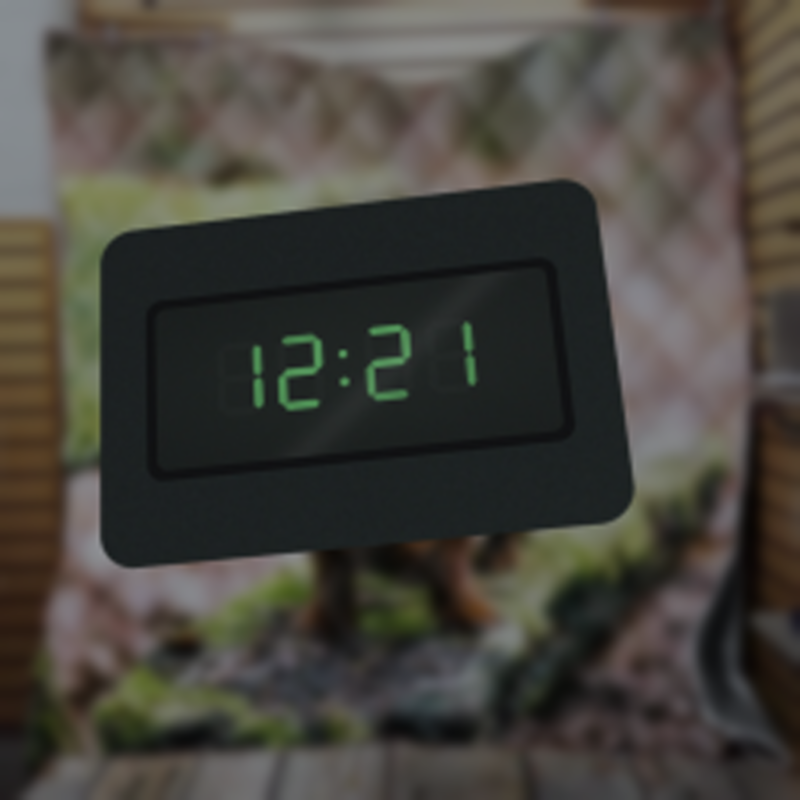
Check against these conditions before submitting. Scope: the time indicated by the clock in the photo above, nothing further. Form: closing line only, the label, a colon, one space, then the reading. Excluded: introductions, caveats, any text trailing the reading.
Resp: 12:21
